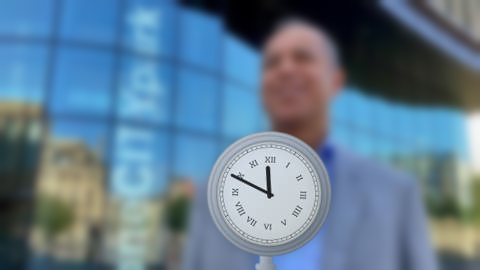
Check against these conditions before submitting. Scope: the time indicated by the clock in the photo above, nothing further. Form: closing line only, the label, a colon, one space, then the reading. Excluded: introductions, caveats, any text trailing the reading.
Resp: 11:49
